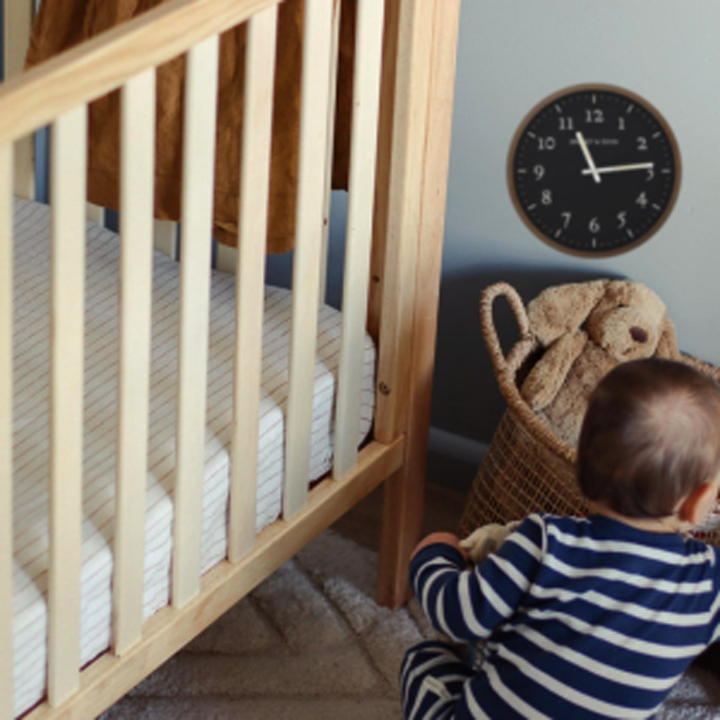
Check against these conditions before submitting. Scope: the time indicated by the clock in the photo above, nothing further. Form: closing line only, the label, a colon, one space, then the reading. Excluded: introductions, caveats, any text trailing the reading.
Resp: 11:14
